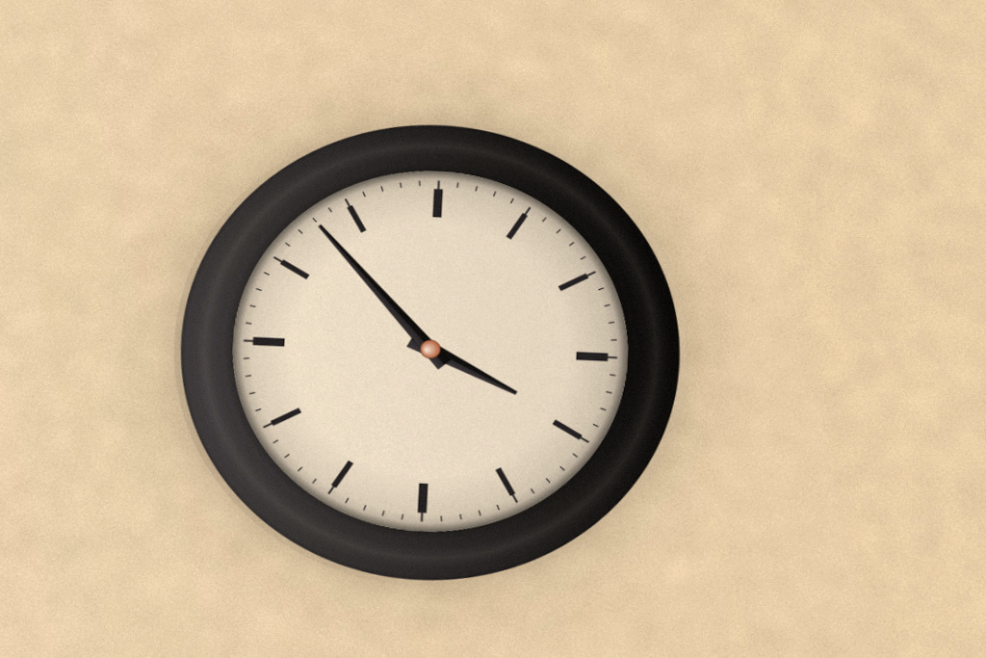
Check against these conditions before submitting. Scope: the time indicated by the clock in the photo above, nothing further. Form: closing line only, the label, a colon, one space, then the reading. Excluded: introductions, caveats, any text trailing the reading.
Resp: 3:53
